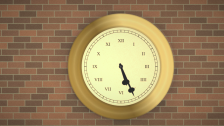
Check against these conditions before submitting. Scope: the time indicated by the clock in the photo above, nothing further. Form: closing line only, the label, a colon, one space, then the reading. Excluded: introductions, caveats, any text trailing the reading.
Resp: 5:26
